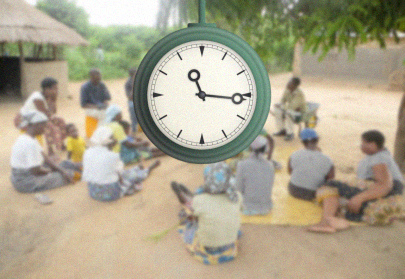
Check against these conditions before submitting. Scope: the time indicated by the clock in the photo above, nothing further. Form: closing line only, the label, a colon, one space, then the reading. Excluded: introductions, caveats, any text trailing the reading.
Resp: 11:16
